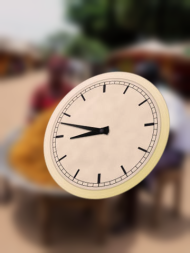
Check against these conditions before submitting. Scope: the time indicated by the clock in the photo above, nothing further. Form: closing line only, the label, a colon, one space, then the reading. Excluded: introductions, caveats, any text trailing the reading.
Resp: 8:48
